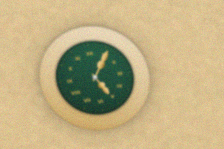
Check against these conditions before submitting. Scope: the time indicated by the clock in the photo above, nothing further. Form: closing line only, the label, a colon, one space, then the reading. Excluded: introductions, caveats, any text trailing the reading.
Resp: 5:06
